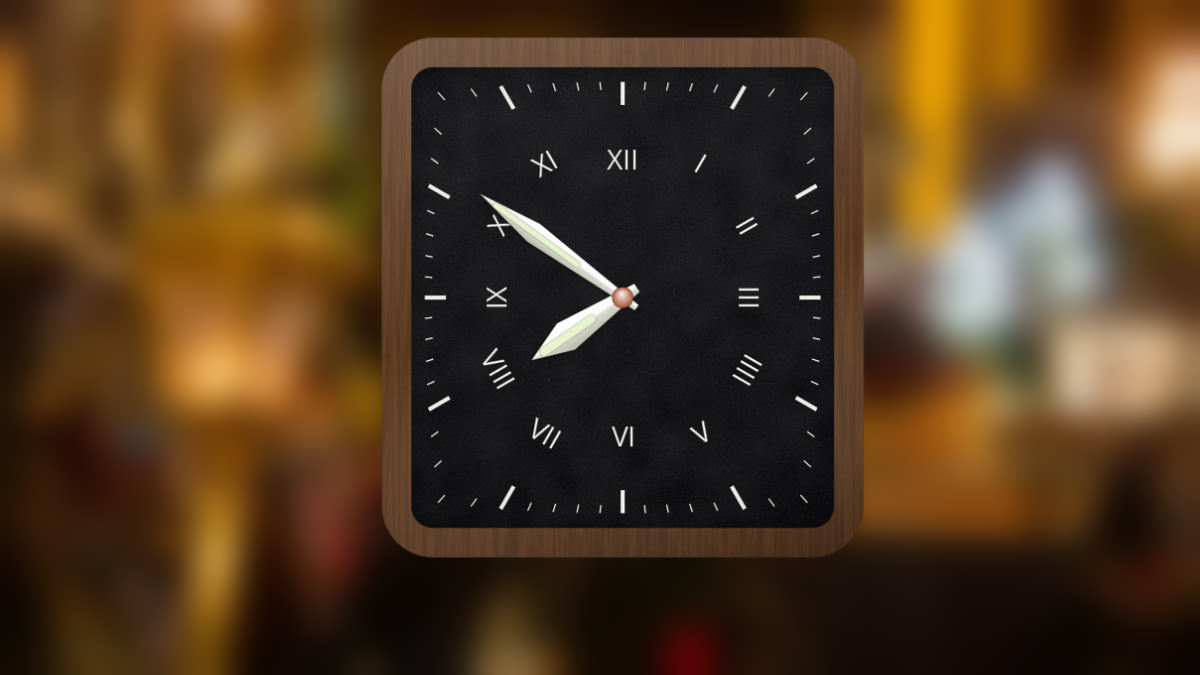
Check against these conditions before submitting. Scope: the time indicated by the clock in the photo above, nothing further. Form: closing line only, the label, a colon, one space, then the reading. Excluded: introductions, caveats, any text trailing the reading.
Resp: 7:51
